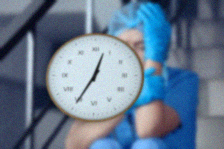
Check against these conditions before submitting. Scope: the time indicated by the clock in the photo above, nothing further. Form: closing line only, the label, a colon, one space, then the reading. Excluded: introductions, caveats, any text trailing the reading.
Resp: 12:35
